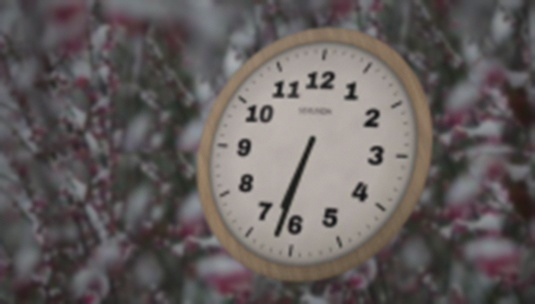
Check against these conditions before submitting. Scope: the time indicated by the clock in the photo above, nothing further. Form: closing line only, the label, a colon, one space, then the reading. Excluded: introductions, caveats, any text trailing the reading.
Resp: 6:32
